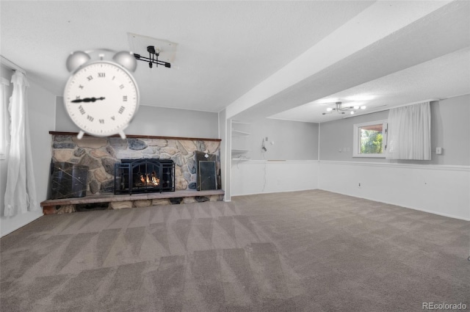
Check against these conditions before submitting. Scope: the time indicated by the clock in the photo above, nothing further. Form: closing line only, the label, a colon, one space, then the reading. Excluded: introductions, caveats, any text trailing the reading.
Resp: 8:44
